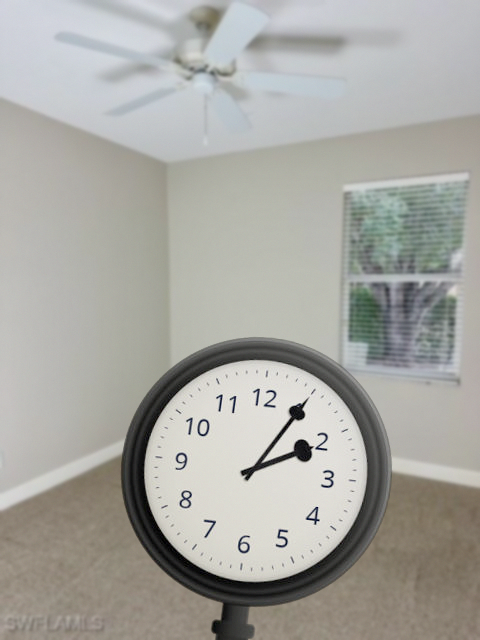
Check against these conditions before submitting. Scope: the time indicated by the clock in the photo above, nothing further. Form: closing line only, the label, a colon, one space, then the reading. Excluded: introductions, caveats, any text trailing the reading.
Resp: 2:05
